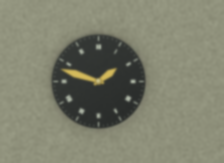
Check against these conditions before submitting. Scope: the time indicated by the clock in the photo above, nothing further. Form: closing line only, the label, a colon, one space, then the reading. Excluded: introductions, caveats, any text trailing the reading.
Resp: 1:48
